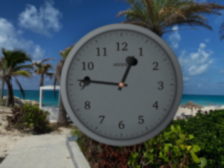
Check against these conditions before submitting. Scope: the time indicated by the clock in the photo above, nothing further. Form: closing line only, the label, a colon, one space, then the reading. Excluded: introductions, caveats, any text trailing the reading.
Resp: 12:46
